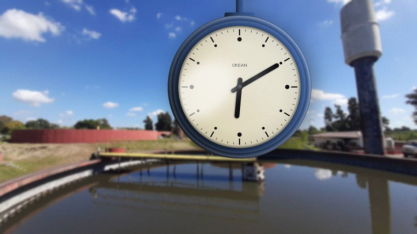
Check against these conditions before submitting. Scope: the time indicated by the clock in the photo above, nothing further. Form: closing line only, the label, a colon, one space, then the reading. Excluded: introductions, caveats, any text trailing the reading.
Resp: 6:10
